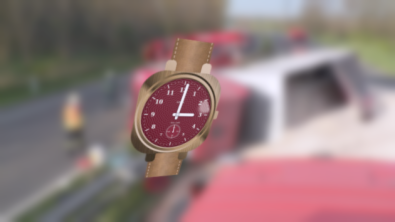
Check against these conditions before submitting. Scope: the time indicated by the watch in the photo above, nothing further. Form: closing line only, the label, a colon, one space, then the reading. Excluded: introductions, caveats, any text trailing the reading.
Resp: 3:01
